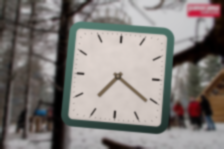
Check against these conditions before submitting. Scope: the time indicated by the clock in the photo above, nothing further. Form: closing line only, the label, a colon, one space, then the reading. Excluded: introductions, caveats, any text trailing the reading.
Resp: 7:21
